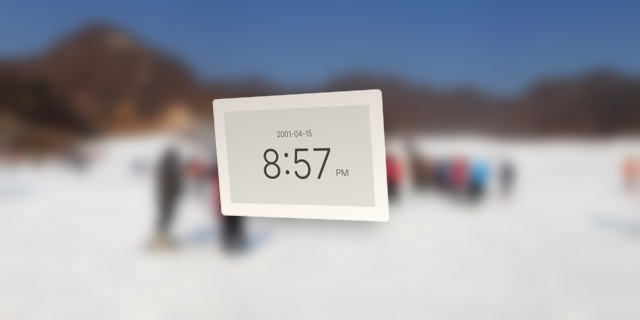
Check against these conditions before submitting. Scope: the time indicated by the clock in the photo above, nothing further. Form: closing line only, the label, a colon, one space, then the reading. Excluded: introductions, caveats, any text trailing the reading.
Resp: 8:57
